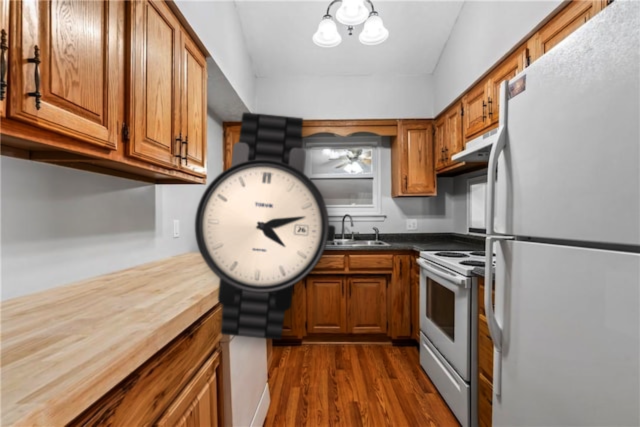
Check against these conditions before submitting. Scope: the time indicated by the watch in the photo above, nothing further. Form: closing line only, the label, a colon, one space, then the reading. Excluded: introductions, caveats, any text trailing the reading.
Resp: 4:12
